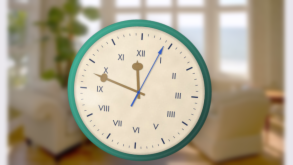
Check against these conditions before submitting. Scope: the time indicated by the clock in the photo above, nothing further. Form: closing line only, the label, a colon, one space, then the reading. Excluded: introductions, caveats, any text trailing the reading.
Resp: 11:48:04
